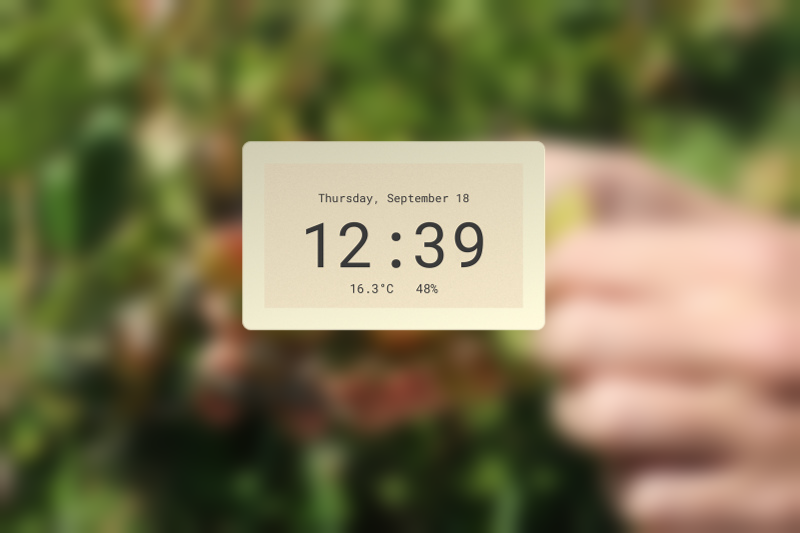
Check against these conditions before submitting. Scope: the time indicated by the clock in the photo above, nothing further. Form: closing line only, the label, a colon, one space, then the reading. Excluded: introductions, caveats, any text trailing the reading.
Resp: 12:39
